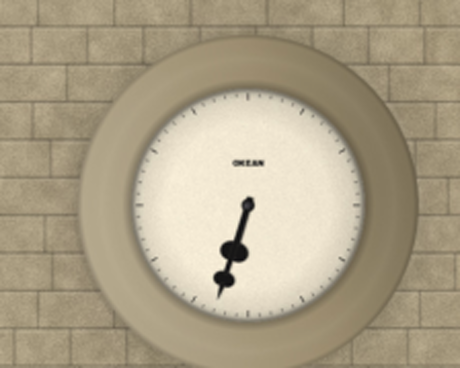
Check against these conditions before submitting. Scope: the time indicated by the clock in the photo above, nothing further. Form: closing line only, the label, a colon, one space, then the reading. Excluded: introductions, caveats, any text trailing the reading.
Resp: 6:33
